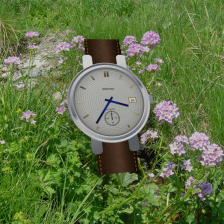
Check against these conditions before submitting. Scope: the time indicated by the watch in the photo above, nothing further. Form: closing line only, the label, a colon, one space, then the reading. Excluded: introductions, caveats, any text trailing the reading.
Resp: 3:36
